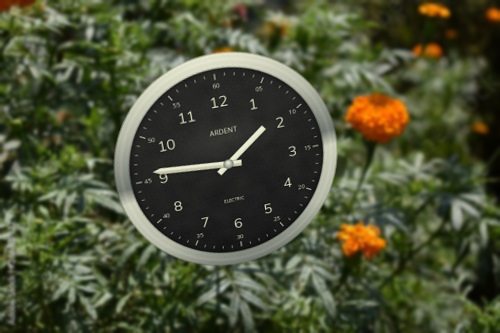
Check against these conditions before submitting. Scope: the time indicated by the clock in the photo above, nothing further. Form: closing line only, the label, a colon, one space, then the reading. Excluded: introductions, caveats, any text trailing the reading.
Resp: 1:46
